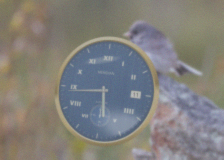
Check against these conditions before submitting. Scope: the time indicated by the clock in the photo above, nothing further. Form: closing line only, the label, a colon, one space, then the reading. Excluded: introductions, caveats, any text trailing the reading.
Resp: 5:44
